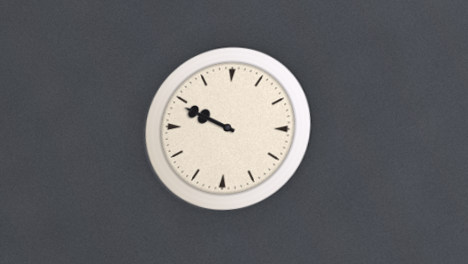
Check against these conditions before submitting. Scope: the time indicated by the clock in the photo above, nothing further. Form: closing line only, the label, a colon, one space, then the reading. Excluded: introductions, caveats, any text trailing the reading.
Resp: 9:49
